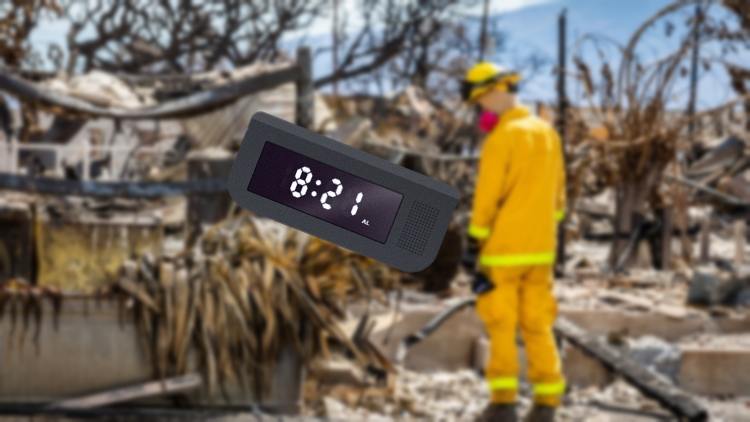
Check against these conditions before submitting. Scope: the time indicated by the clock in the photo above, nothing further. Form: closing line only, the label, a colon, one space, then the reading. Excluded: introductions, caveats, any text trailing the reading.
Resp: 8:21
